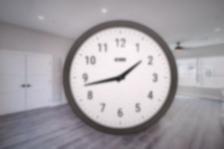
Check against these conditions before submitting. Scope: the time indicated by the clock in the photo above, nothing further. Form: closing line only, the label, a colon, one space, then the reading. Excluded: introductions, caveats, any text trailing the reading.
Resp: 1:43
